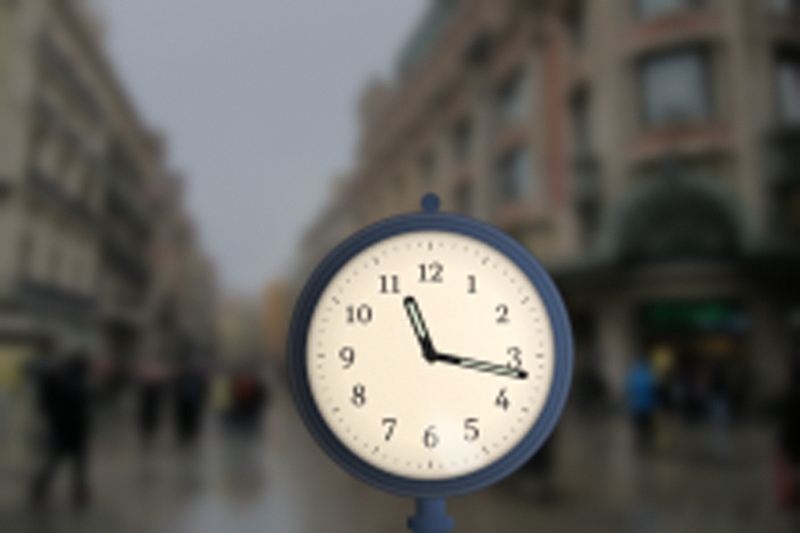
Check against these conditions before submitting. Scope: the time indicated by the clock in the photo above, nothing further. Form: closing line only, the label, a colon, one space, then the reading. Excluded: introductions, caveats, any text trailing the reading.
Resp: 11:17
